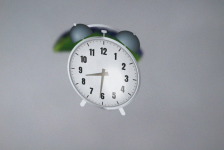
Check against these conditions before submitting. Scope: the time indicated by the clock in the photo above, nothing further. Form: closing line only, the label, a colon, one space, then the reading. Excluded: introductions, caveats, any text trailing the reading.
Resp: 8:31
